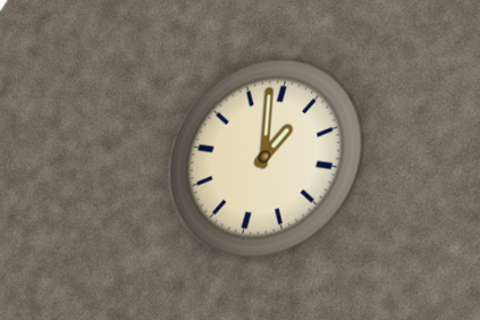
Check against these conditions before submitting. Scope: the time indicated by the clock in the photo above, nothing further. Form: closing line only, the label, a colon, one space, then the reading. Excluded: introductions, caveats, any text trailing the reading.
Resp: 12:58
